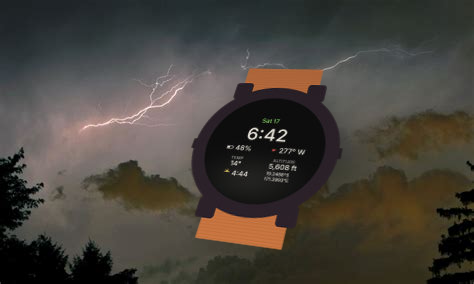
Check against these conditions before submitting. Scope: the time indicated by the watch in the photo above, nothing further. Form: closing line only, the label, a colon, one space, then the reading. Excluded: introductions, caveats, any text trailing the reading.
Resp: 6:42
